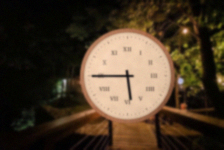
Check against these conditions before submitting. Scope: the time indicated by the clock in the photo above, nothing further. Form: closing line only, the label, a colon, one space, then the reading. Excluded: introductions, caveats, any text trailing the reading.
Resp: 5:45
